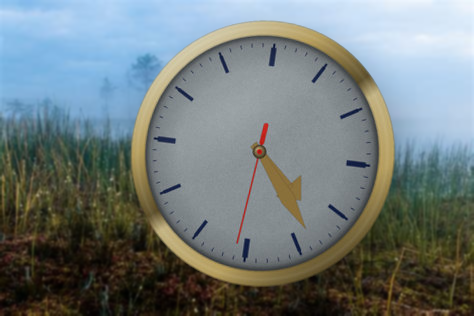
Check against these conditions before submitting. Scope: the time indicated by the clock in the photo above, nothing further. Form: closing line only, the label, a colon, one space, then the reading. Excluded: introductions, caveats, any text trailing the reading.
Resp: 4:23:31
